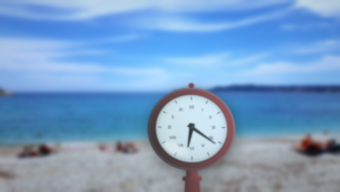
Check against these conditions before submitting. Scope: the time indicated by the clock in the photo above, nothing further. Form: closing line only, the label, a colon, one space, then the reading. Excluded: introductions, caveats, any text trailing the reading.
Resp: 6:21
